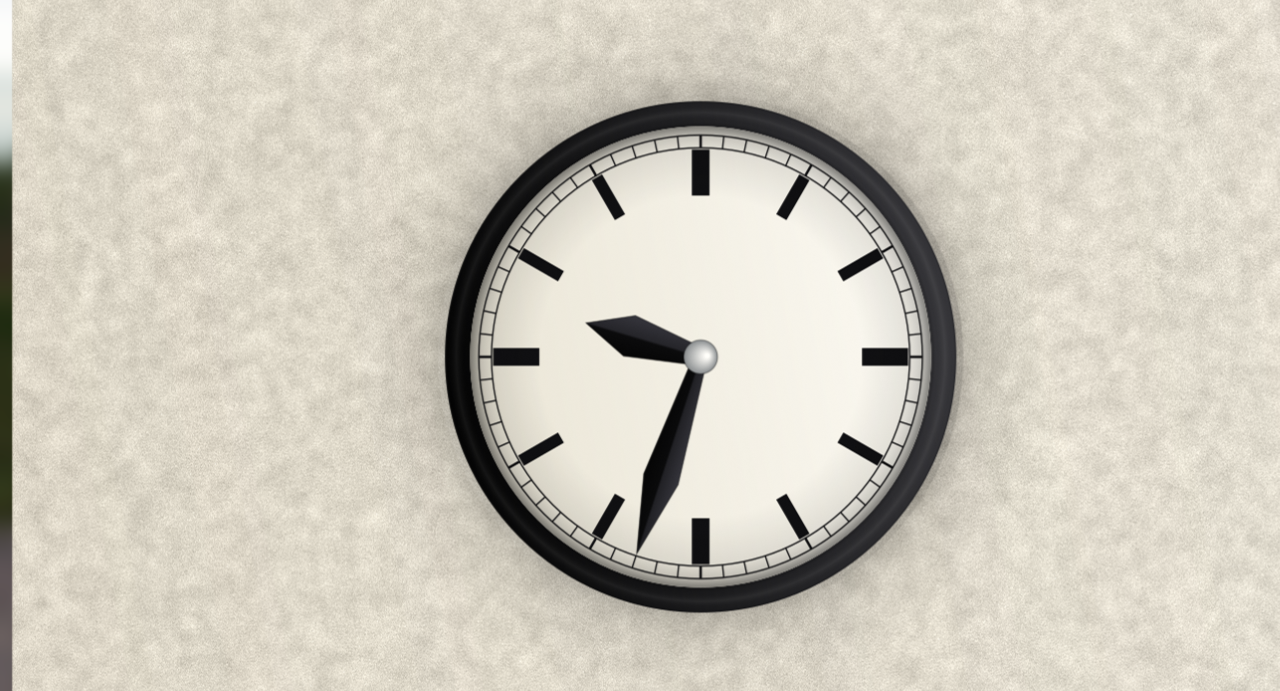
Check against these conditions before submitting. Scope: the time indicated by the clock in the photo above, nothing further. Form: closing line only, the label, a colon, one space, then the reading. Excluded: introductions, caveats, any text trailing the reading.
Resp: 9:33
